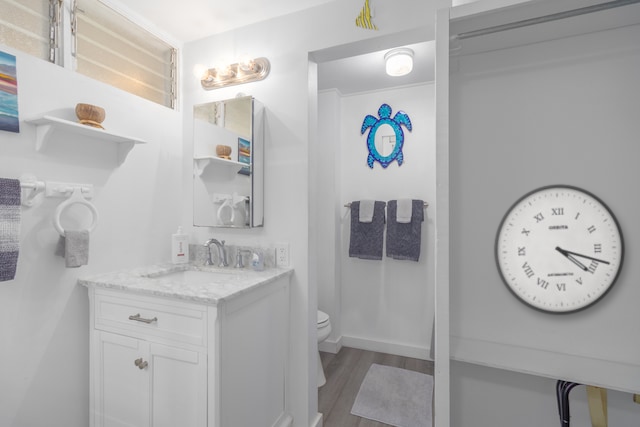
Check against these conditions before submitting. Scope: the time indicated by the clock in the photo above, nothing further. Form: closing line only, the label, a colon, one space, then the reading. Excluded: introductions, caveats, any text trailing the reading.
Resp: 4:18
